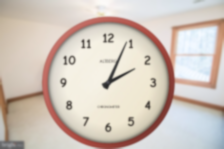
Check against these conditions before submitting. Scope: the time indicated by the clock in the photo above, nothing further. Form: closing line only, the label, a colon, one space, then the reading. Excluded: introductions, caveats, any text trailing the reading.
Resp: 2:04
